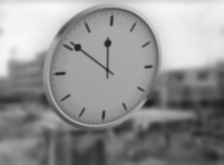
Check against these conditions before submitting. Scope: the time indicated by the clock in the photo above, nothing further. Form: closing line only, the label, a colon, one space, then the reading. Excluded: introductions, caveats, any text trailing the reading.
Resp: 11:51
